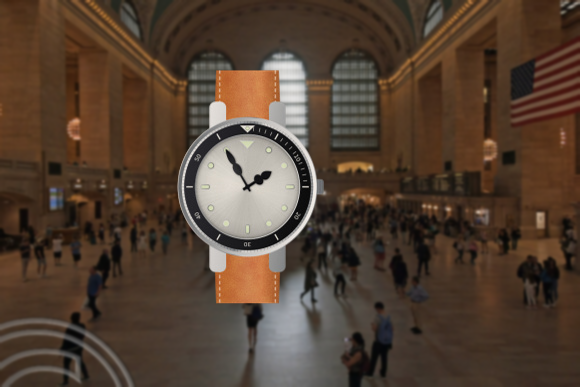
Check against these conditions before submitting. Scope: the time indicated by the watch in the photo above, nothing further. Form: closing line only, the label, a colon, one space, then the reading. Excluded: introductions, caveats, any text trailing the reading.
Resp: 1:55
